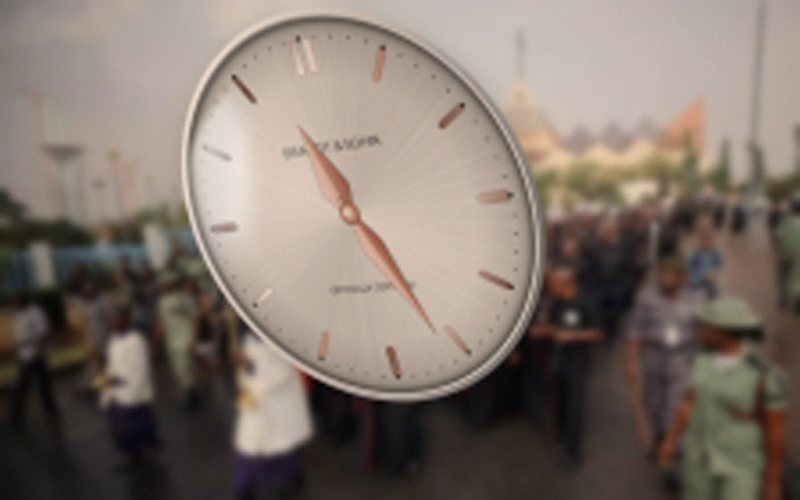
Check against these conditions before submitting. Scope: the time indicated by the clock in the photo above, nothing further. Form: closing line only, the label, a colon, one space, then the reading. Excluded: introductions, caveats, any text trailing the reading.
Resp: 11:26
